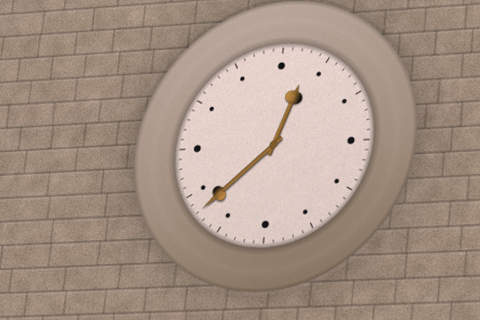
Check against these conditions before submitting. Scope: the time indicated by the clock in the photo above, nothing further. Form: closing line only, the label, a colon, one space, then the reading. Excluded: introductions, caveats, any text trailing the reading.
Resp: 12:38
